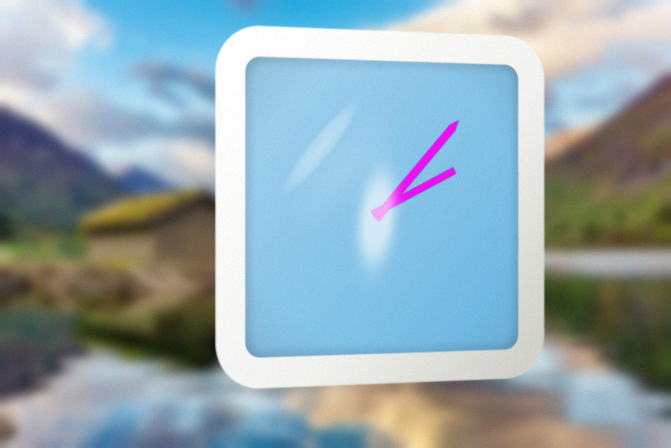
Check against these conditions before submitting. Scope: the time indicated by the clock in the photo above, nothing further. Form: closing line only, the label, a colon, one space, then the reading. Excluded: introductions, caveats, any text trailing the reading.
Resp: 2:07
